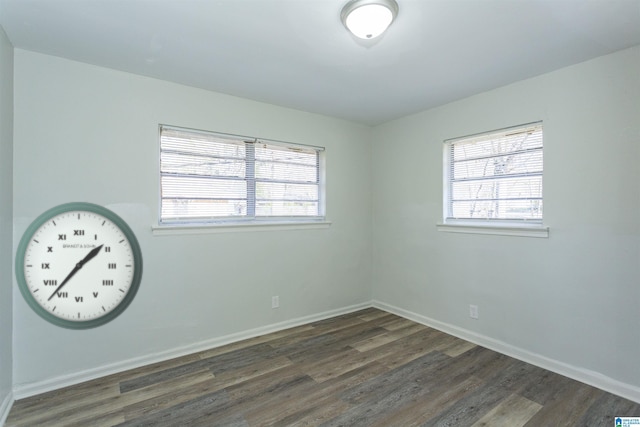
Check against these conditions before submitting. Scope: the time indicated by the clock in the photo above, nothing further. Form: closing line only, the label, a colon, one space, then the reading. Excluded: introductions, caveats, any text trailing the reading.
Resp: 1:37
